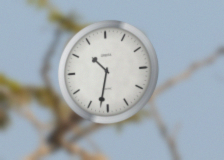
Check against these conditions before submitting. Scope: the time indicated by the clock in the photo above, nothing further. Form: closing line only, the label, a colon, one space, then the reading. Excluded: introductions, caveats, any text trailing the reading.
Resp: 10:32
